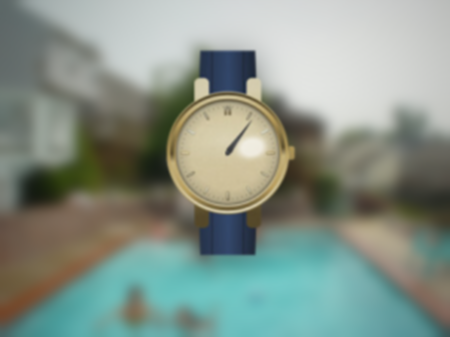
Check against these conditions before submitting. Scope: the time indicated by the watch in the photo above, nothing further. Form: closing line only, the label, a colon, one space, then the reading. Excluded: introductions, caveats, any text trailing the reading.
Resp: 1:06
